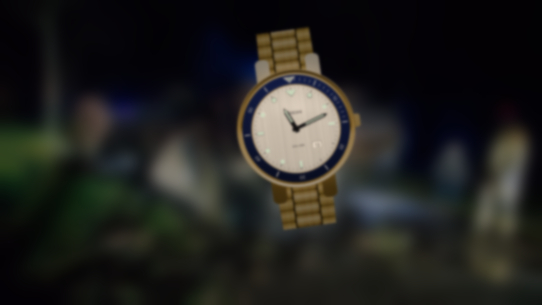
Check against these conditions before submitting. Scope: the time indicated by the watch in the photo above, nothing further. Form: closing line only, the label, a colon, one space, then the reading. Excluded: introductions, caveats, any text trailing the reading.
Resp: 11:12
